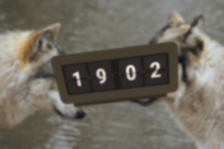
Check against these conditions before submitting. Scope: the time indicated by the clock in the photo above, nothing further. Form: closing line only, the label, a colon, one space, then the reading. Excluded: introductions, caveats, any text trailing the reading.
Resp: 19:02
